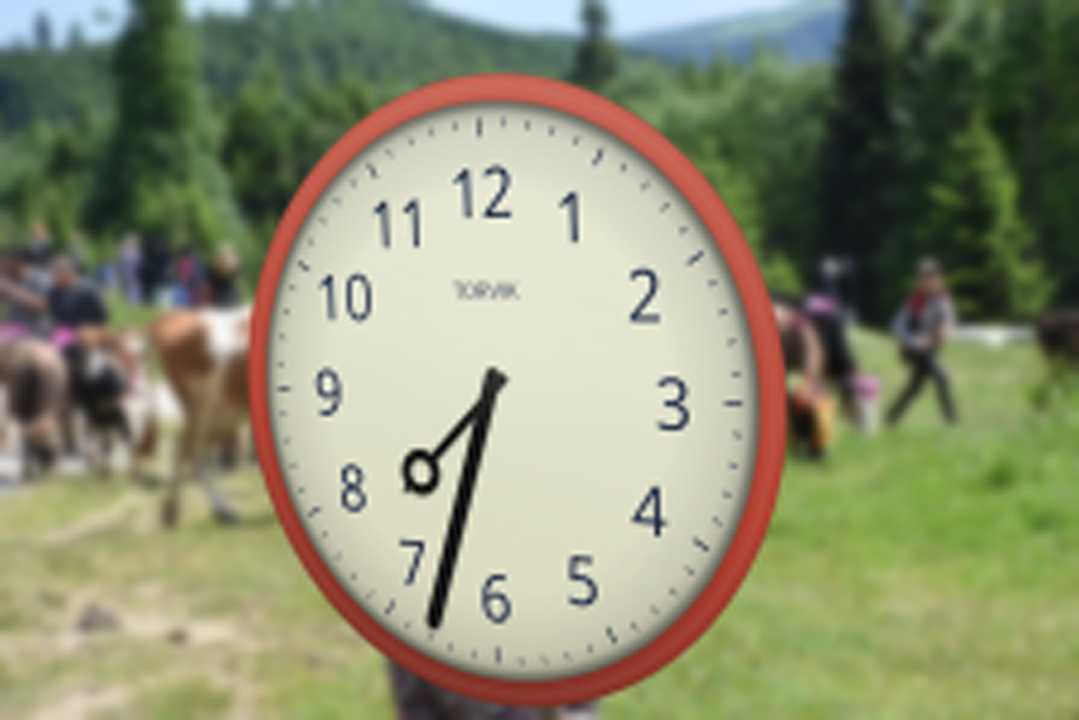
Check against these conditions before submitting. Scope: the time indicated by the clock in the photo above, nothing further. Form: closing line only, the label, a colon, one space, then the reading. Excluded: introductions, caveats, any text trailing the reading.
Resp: 7:33
